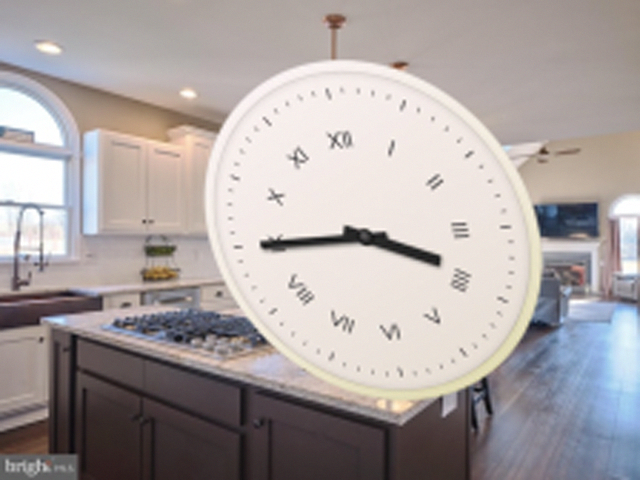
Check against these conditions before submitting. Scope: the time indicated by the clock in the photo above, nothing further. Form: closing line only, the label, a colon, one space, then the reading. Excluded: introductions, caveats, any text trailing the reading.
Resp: 3:45
